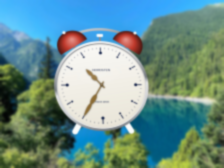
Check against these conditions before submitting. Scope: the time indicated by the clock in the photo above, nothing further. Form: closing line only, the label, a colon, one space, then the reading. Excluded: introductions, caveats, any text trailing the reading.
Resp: 10:35
